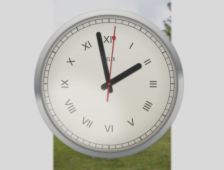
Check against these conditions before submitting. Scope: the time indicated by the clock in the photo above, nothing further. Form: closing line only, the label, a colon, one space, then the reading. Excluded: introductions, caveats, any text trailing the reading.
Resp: 1:58:01
